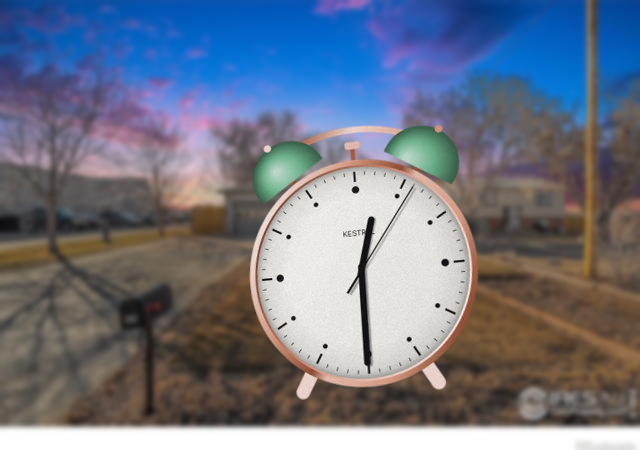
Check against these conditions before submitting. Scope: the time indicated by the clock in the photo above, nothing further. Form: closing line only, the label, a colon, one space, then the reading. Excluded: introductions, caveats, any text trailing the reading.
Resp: 12:30:06
